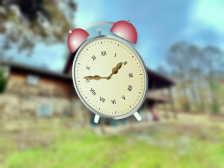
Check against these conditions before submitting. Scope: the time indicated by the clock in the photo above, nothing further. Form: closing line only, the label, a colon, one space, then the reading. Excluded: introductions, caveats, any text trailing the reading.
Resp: 1:46
